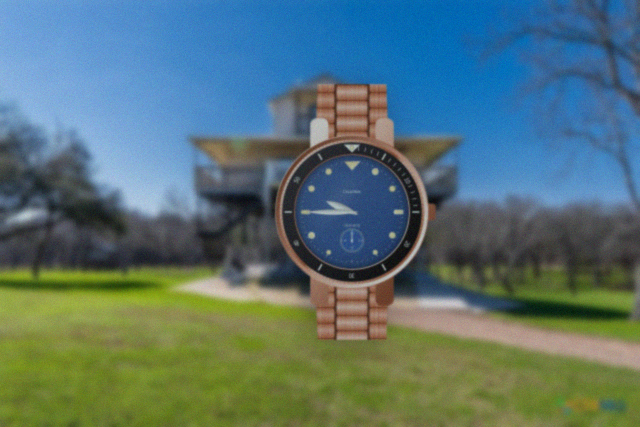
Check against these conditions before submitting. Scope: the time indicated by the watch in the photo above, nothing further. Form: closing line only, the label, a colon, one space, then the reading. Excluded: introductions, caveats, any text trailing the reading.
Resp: 9:45
